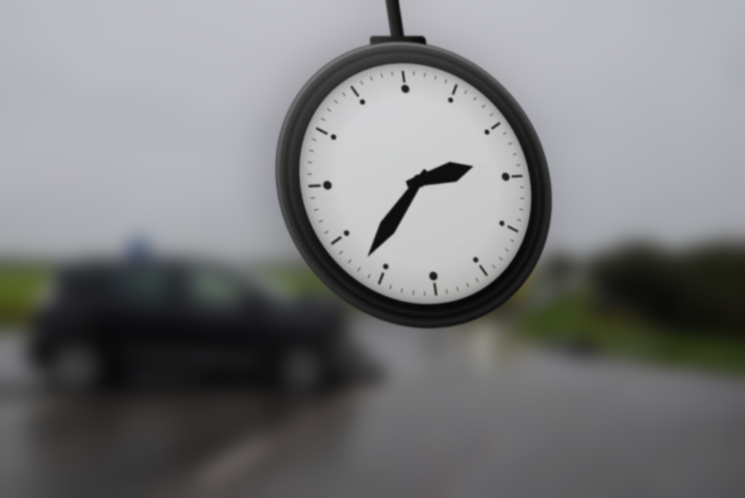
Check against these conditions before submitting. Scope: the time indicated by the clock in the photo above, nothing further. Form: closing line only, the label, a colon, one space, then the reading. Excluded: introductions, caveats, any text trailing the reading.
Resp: 2:37
